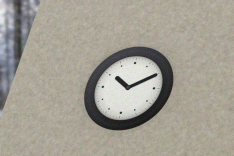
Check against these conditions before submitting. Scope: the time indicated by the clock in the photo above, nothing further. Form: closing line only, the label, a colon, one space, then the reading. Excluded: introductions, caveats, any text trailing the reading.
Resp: 10:10
